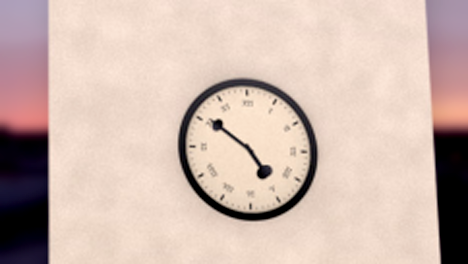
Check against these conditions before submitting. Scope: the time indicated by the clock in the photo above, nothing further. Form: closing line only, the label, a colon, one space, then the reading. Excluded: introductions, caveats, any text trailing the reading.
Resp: 4:51
